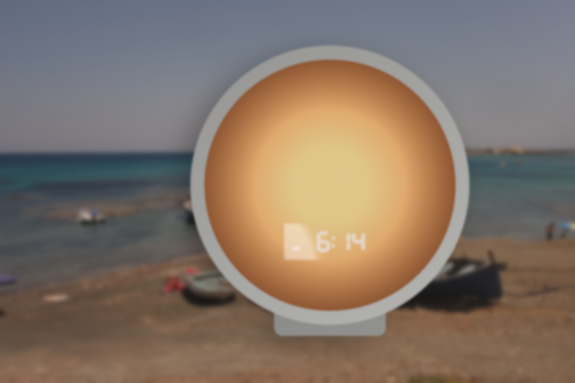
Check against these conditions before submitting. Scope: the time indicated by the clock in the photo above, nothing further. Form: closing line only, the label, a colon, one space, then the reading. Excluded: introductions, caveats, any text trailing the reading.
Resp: 6:14
